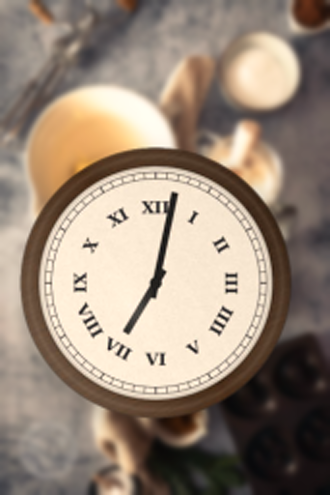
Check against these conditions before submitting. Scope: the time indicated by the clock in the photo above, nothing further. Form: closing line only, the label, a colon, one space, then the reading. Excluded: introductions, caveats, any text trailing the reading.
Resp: 7:02
